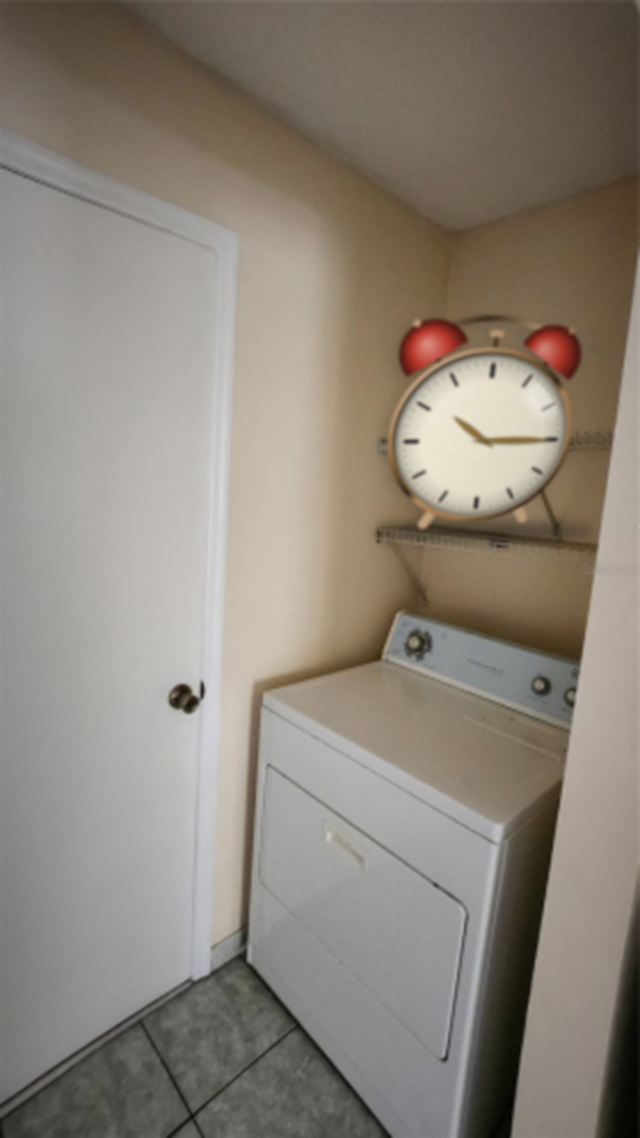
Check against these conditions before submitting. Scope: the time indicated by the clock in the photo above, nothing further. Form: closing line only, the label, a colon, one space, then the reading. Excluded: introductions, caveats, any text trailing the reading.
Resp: 10:15
